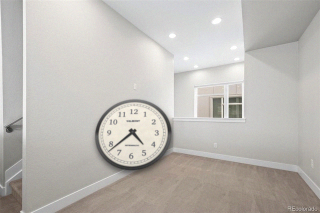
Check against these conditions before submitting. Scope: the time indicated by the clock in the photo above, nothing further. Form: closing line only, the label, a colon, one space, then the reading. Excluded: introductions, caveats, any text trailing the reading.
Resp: 4:38
